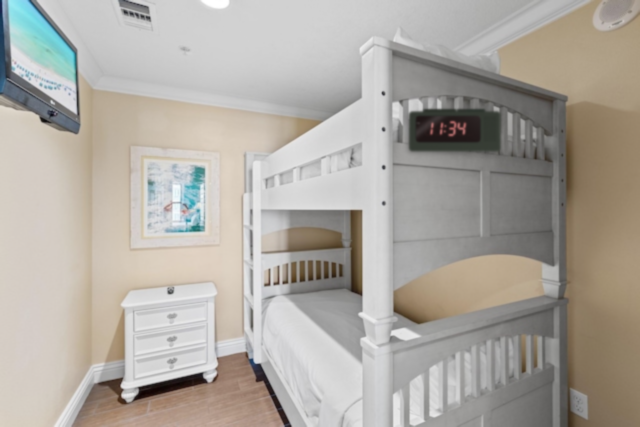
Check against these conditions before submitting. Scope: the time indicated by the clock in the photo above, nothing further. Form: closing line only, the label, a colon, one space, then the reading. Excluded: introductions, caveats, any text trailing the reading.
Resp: 11:34
